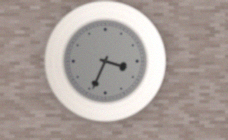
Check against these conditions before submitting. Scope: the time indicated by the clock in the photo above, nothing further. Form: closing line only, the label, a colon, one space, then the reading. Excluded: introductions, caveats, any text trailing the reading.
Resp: 3:34
